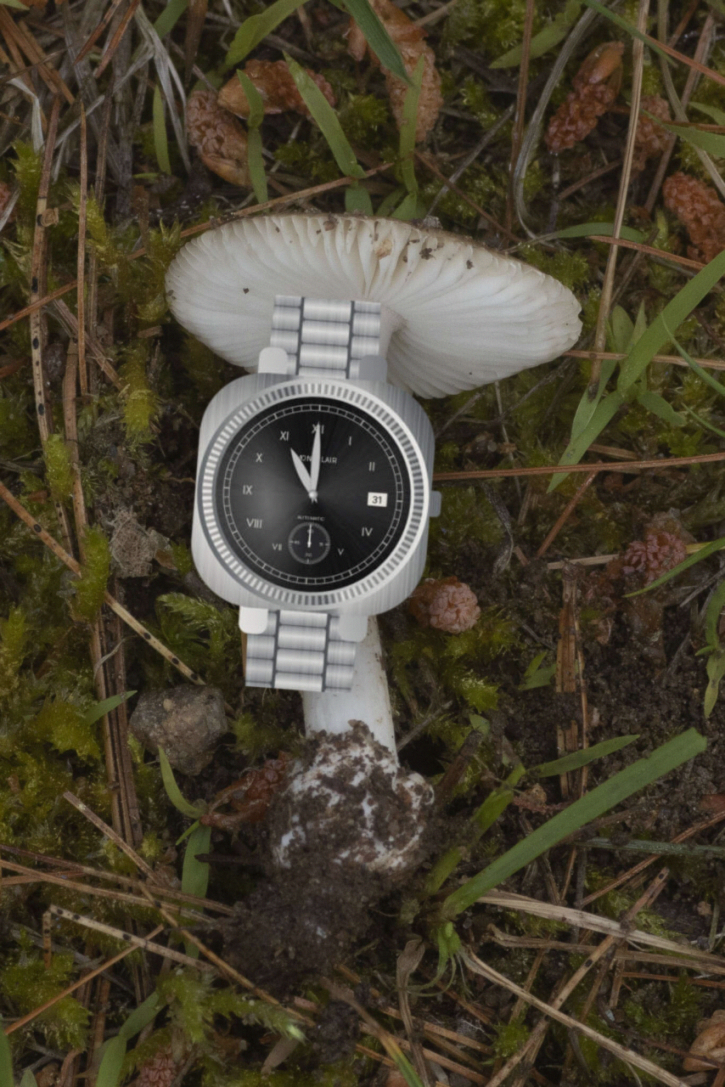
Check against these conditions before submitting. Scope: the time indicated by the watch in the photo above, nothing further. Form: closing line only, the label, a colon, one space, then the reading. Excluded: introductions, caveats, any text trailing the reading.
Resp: 11:00
